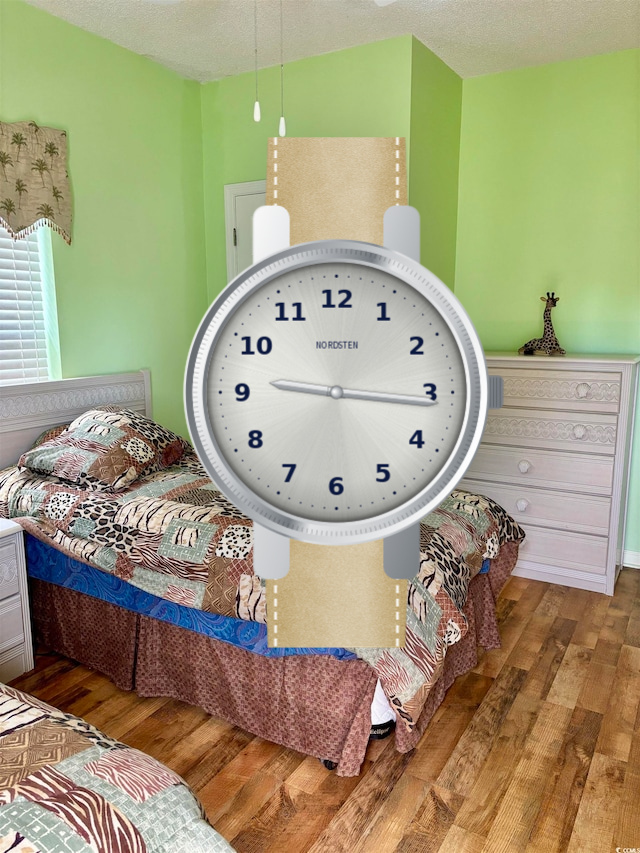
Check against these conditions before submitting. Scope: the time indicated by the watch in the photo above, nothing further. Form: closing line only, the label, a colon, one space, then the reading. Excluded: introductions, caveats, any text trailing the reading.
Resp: 9:16
